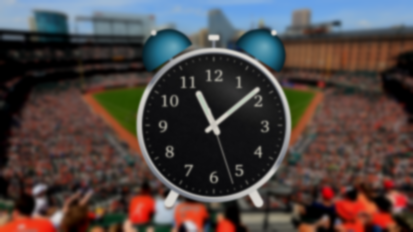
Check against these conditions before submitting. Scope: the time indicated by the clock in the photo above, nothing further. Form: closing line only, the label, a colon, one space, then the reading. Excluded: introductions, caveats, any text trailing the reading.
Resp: 11:08:27
